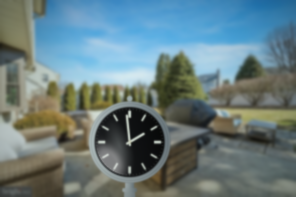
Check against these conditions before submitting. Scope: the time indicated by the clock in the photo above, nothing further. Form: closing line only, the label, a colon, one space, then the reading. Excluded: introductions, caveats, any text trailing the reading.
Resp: 1:59
